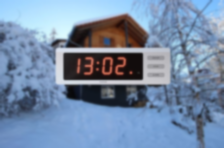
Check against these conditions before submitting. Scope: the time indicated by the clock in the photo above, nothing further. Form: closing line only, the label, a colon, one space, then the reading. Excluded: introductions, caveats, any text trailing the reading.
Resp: 13:02
